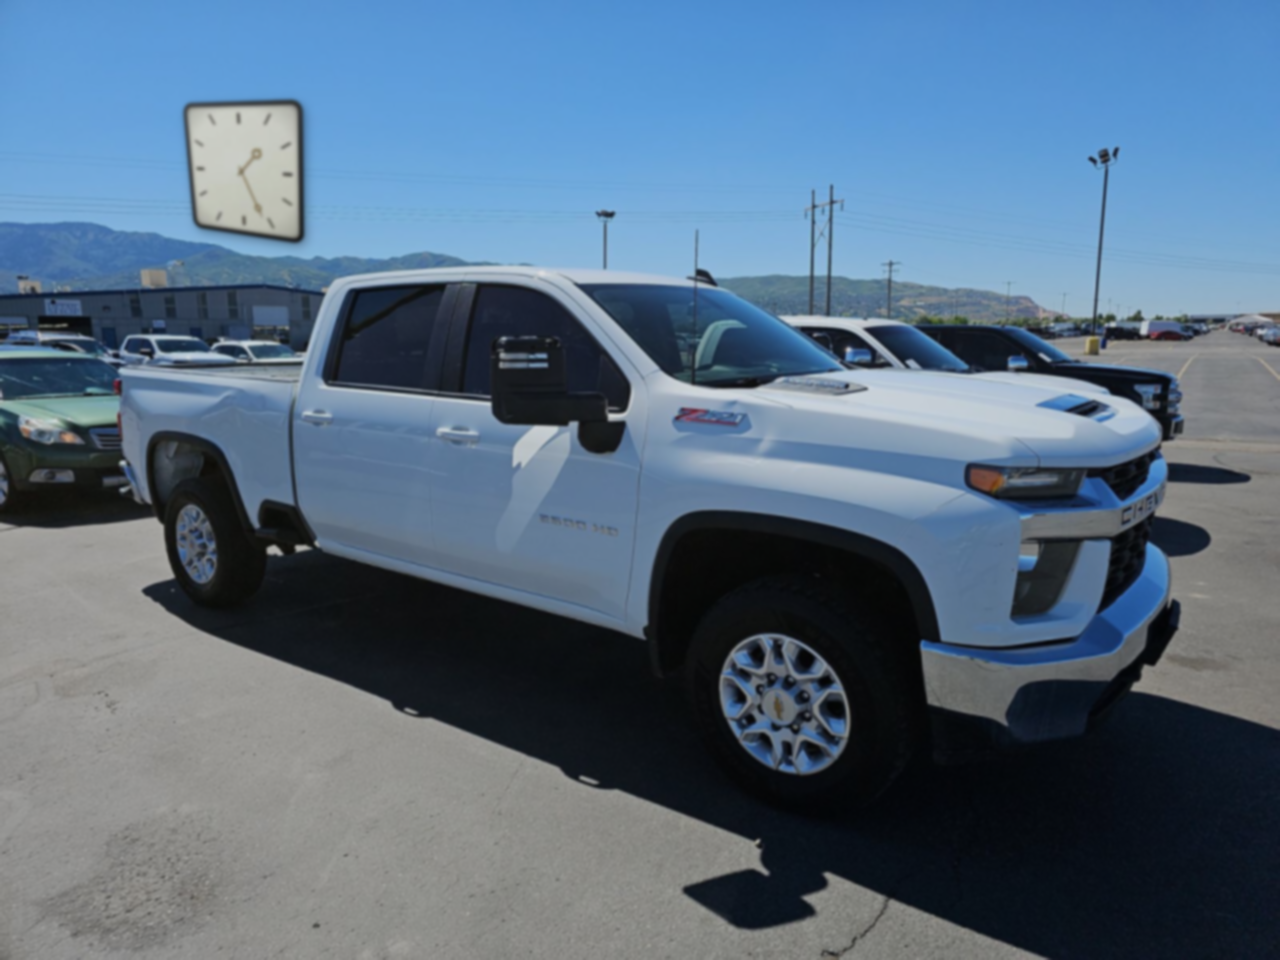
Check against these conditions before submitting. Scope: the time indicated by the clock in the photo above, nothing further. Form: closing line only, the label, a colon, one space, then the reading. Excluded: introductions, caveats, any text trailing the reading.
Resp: 1:26
